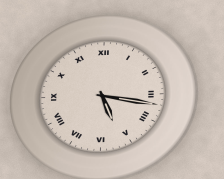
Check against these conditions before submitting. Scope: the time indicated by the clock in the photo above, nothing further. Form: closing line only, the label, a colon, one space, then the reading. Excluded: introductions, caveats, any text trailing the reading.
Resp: 5:17
